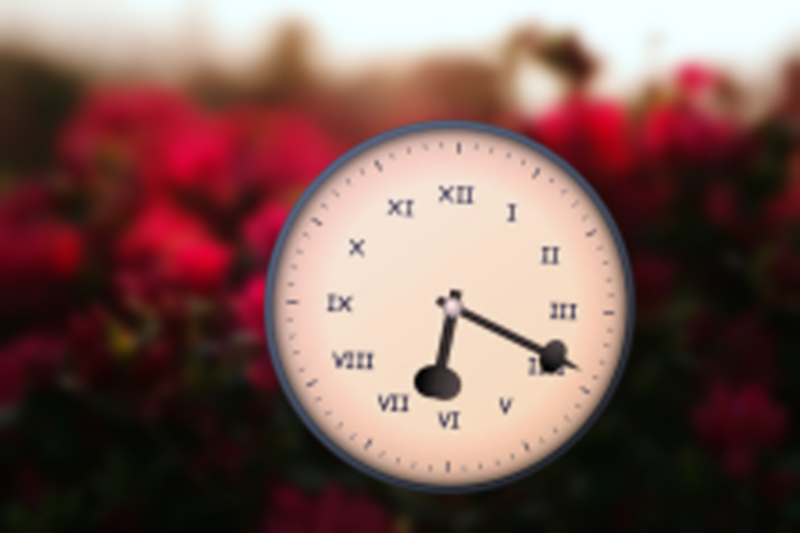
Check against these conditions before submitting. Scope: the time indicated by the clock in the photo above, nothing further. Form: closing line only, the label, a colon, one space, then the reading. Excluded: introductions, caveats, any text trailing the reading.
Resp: 6:19
